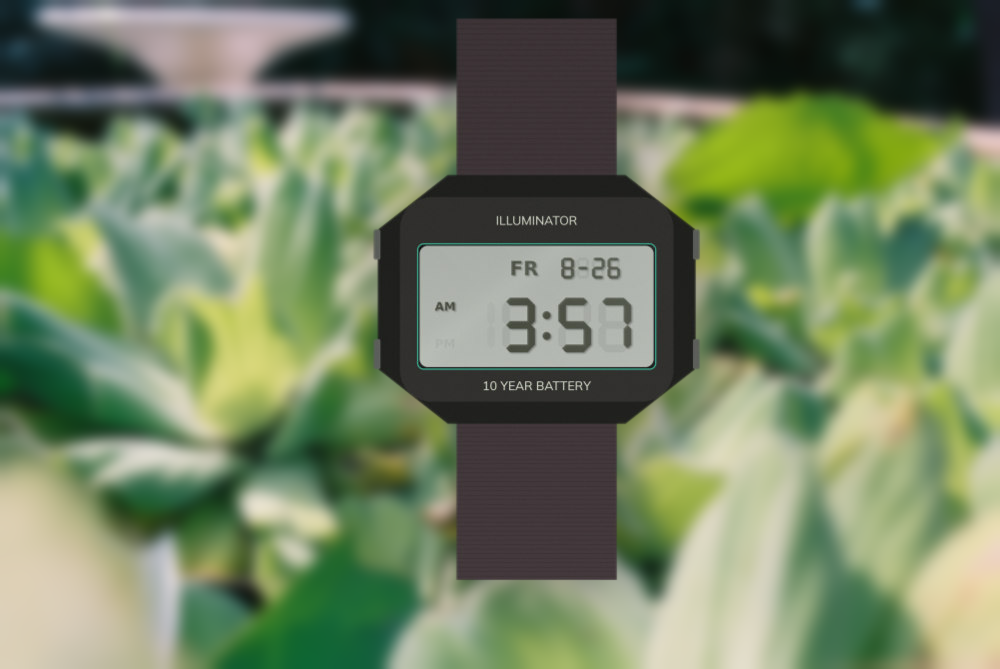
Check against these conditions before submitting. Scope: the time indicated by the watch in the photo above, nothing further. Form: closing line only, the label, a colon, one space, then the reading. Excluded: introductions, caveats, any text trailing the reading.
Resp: 3:57
